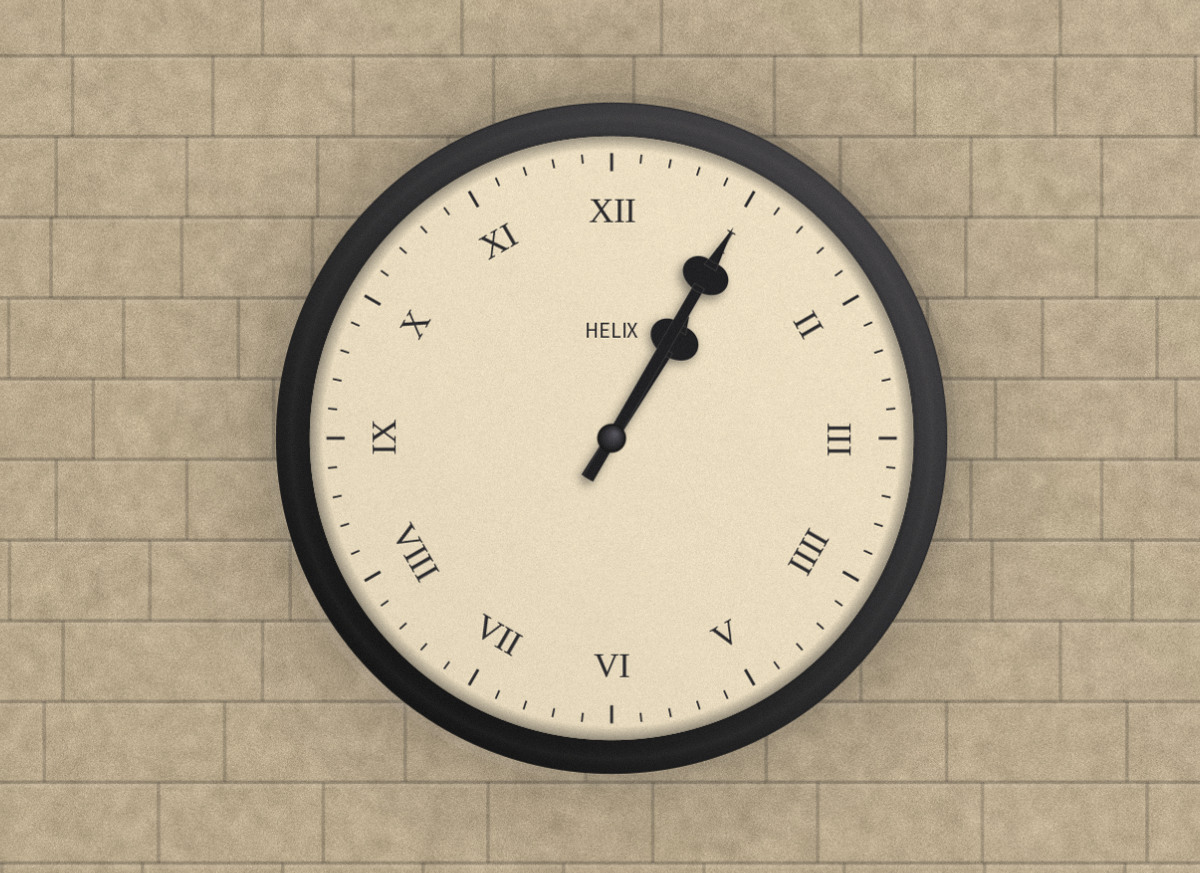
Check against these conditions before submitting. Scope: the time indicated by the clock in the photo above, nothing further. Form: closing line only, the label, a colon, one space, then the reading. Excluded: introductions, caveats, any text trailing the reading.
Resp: 1:05
